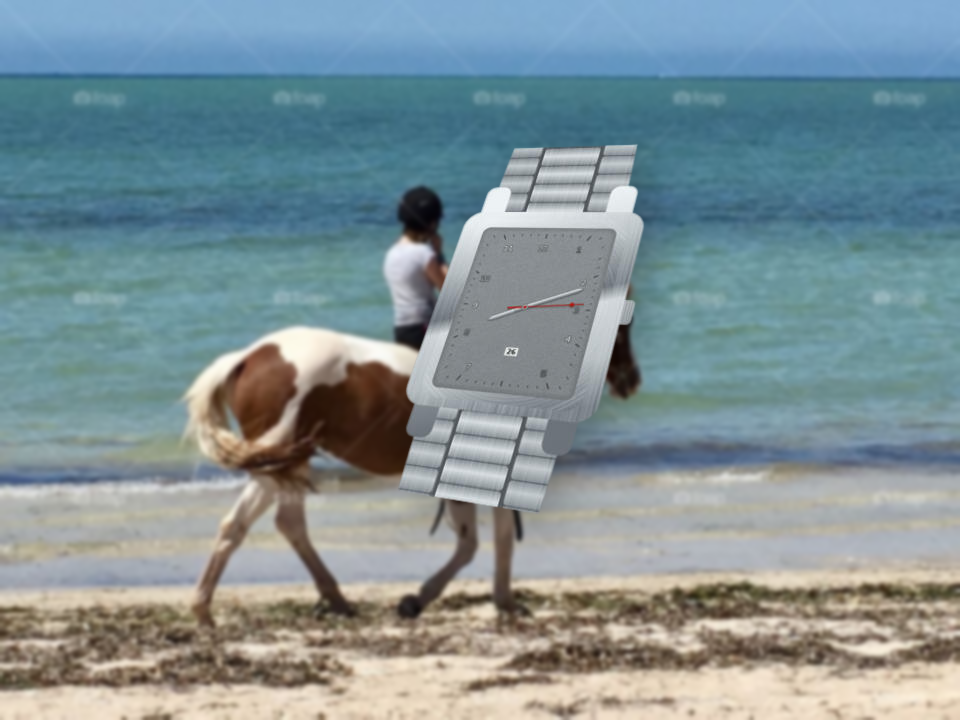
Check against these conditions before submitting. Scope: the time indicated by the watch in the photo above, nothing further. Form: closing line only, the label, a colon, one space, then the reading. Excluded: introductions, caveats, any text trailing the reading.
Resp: 8:11:14
